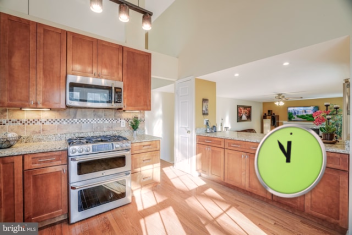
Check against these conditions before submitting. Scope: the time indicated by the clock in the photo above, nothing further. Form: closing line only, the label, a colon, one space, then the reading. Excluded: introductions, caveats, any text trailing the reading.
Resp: 11:54
